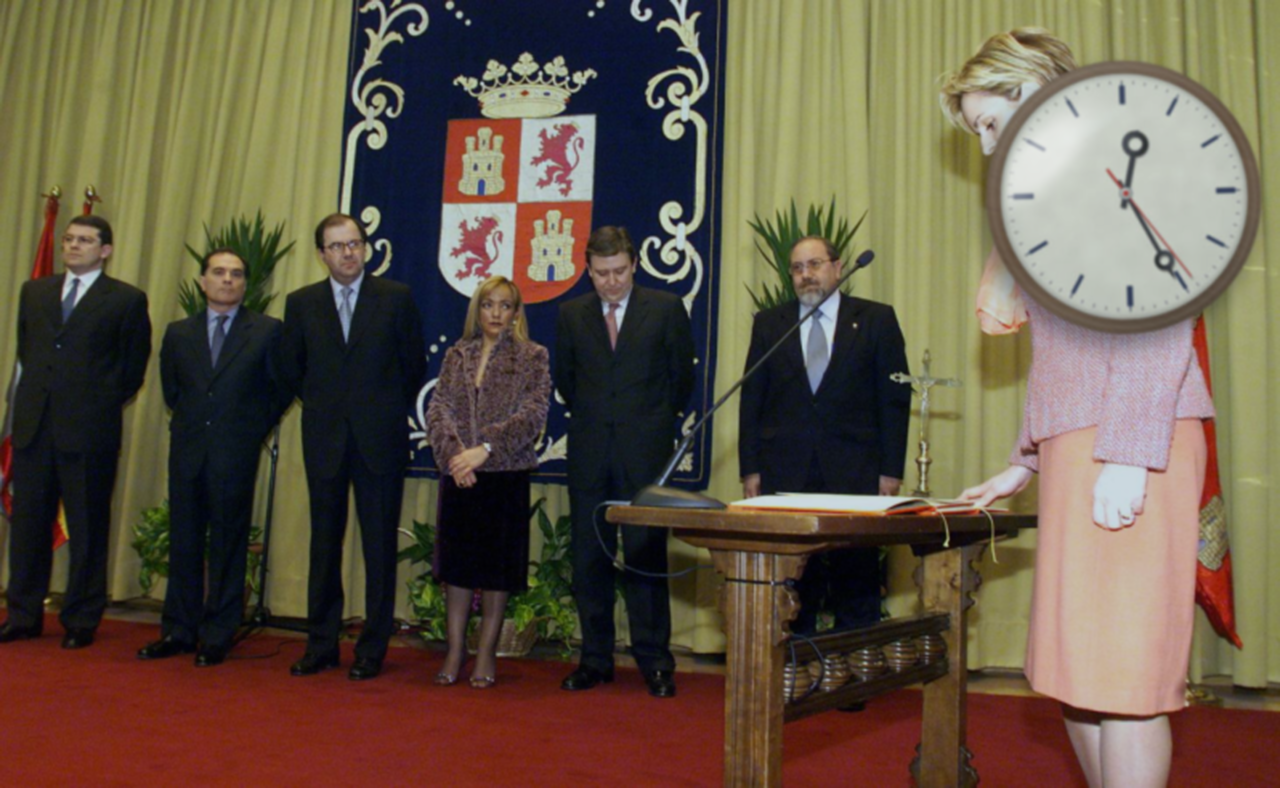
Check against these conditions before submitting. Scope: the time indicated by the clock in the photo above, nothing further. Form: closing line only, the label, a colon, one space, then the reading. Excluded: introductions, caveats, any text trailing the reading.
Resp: 12:25:24
